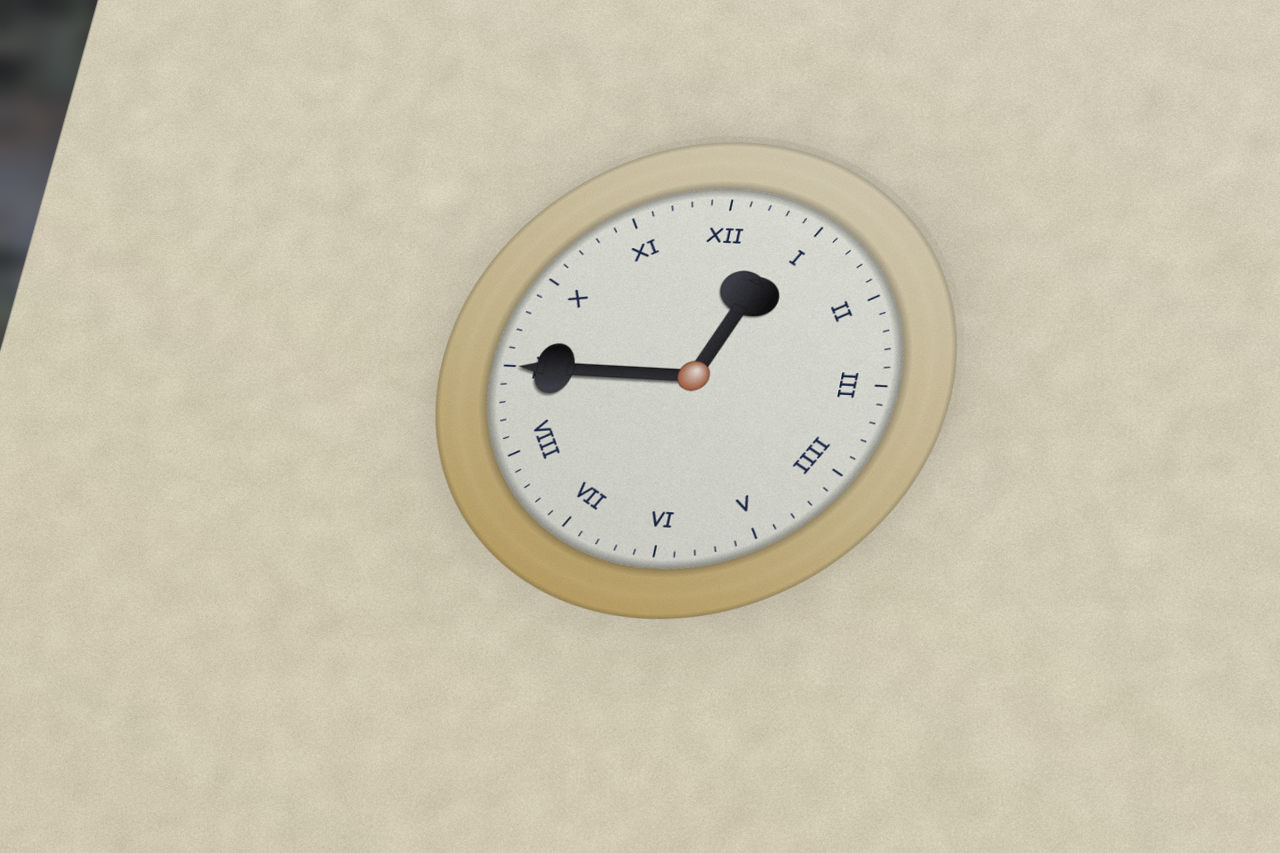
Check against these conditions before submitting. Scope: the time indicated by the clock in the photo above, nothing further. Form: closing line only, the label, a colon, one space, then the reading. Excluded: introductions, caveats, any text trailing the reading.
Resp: 12:45
